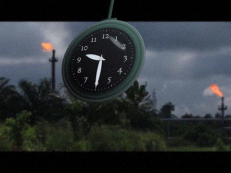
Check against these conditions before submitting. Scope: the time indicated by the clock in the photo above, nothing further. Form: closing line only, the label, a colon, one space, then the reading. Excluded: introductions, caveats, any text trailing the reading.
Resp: 9:30
